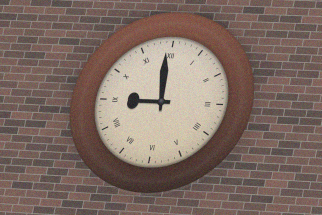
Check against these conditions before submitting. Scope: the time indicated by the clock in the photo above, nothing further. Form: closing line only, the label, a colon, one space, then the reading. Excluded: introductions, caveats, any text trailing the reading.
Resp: 8:59
